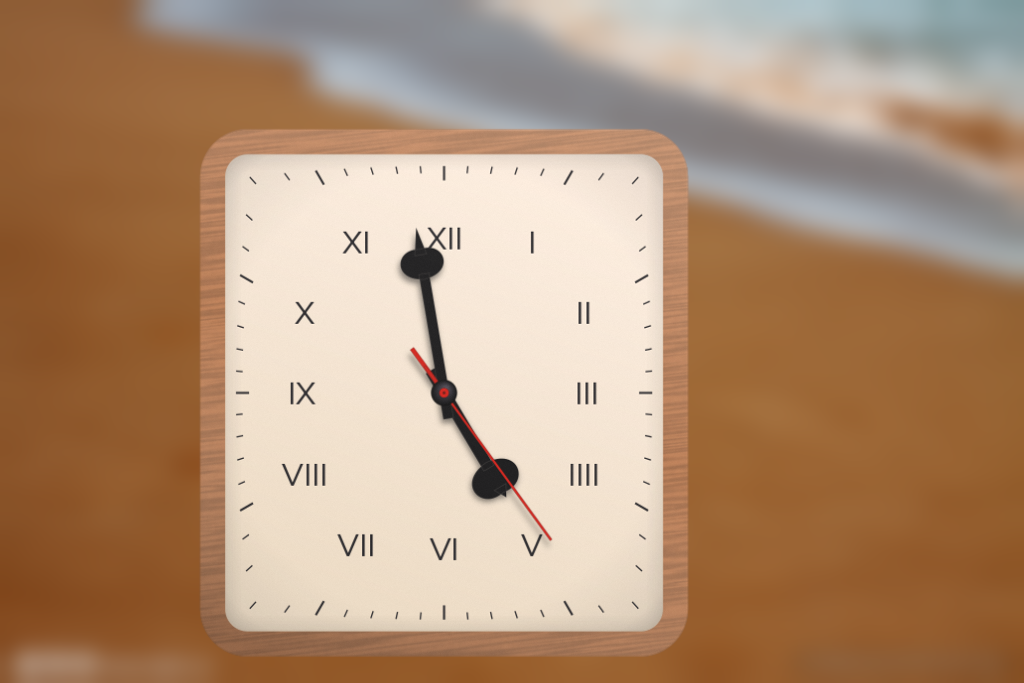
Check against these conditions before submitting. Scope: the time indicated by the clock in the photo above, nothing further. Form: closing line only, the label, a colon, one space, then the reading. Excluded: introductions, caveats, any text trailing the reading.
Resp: 4:58:24
